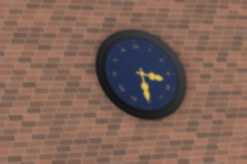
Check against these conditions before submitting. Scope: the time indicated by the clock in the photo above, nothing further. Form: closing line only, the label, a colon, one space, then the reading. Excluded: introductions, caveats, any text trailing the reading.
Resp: 3:30
